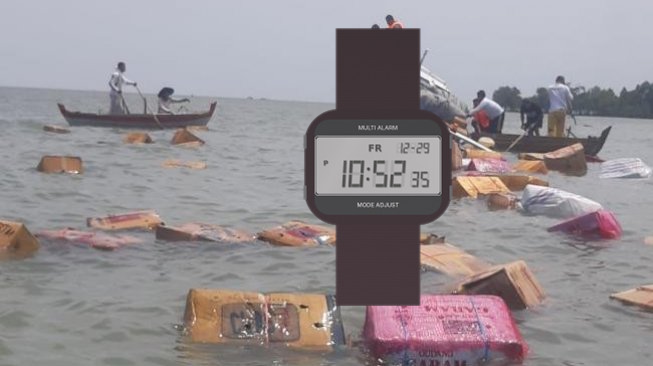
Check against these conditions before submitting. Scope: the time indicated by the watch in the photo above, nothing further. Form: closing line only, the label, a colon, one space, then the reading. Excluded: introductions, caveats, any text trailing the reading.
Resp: 10:52:35
